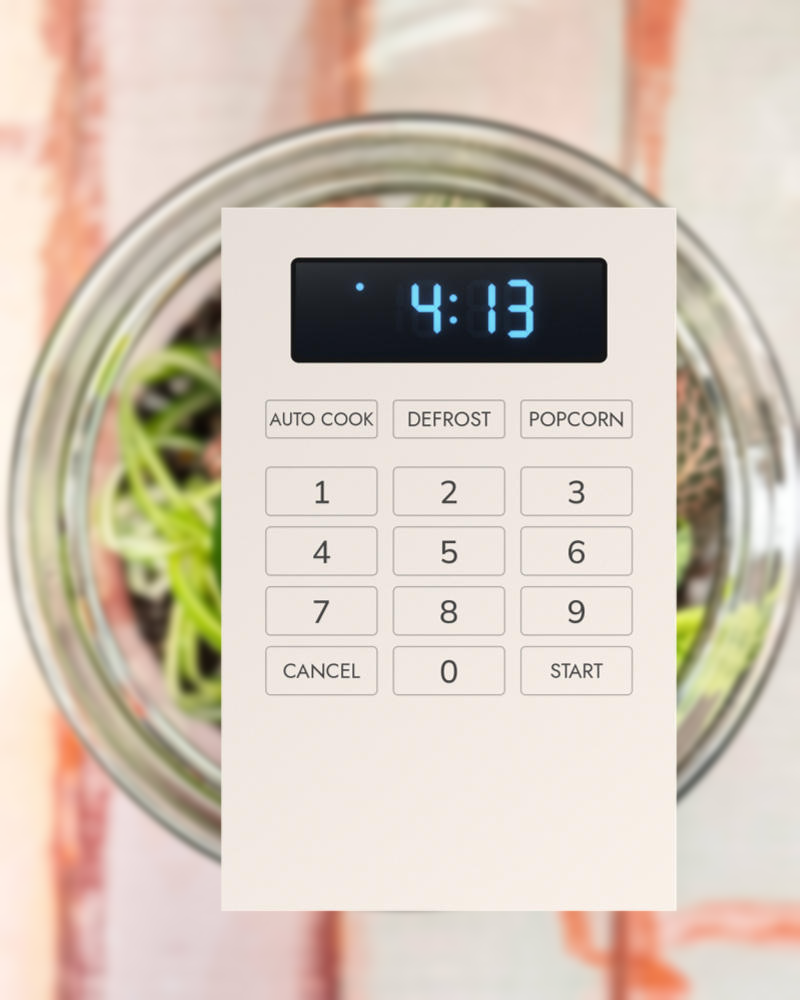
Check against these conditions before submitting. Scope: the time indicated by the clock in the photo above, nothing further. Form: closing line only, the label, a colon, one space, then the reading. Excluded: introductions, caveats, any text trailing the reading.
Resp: 4:13
